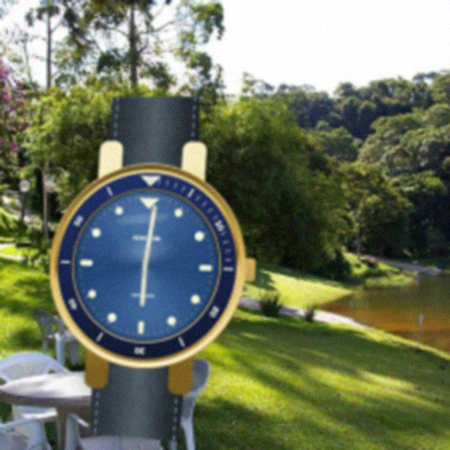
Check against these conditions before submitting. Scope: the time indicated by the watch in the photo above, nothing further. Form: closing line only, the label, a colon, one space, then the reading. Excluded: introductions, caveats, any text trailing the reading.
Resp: 6:01
